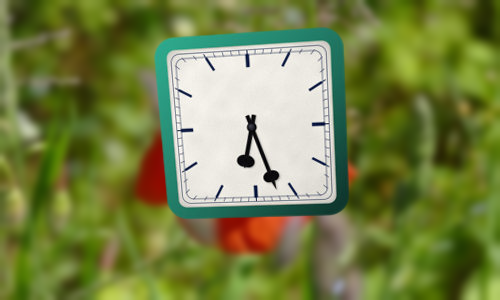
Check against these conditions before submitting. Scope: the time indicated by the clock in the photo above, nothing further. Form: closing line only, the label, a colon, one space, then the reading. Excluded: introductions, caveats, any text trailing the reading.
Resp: 6:27
